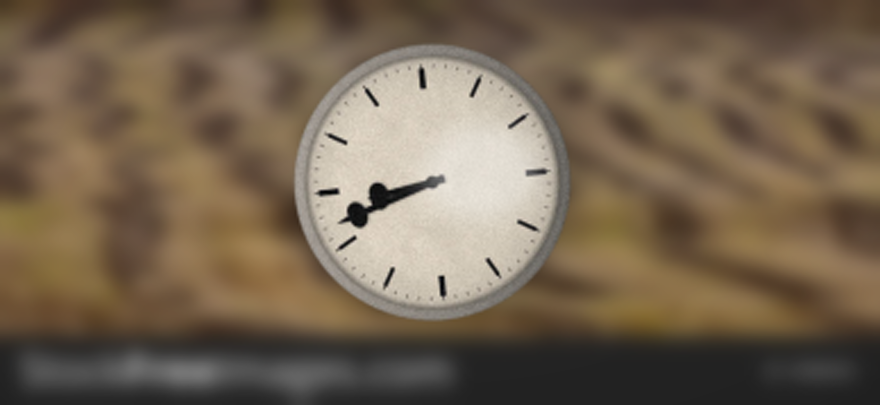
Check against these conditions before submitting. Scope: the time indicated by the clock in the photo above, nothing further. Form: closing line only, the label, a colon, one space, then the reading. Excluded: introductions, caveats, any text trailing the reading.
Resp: 8:42
